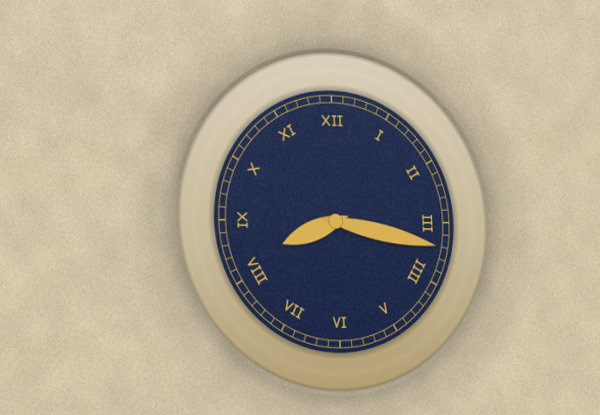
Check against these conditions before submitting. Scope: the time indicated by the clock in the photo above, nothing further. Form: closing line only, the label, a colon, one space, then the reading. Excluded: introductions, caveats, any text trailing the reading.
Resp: 8:17
